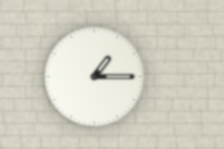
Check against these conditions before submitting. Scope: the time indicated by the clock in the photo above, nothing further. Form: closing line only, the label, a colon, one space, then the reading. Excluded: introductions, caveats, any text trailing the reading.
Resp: 1:15
